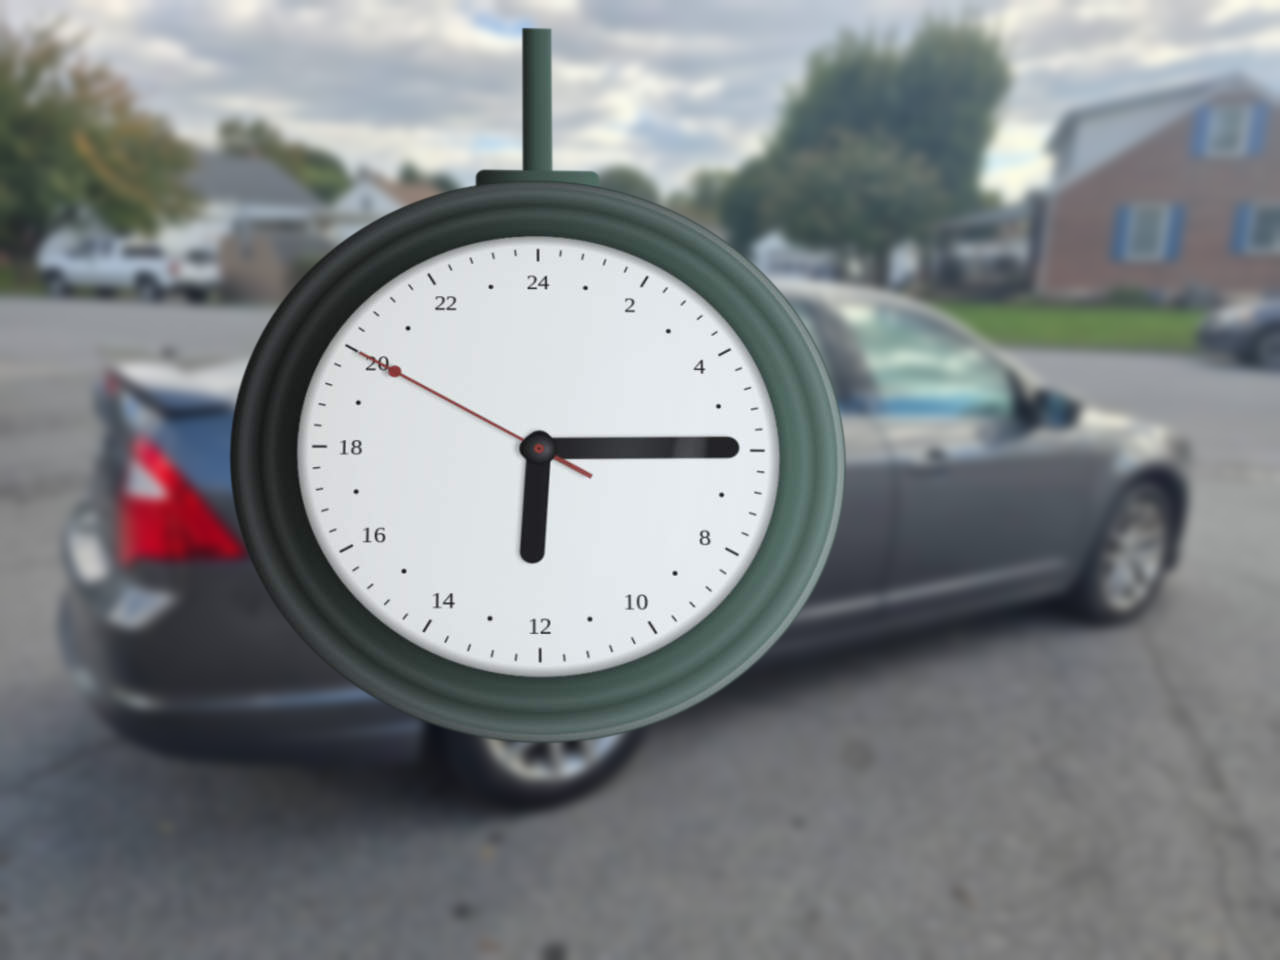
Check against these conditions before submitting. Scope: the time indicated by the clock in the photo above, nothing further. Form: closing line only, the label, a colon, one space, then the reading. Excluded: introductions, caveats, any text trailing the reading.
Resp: 12:14:50
